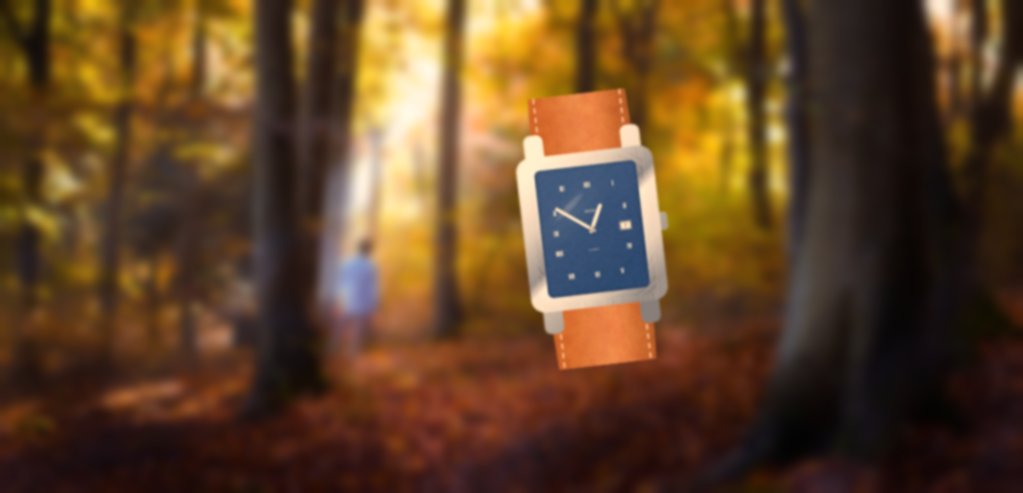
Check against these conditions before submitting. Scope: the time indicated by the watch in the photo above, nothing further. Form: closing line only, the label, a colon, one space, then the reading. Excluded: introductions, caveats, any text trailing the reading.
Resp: 12:51
